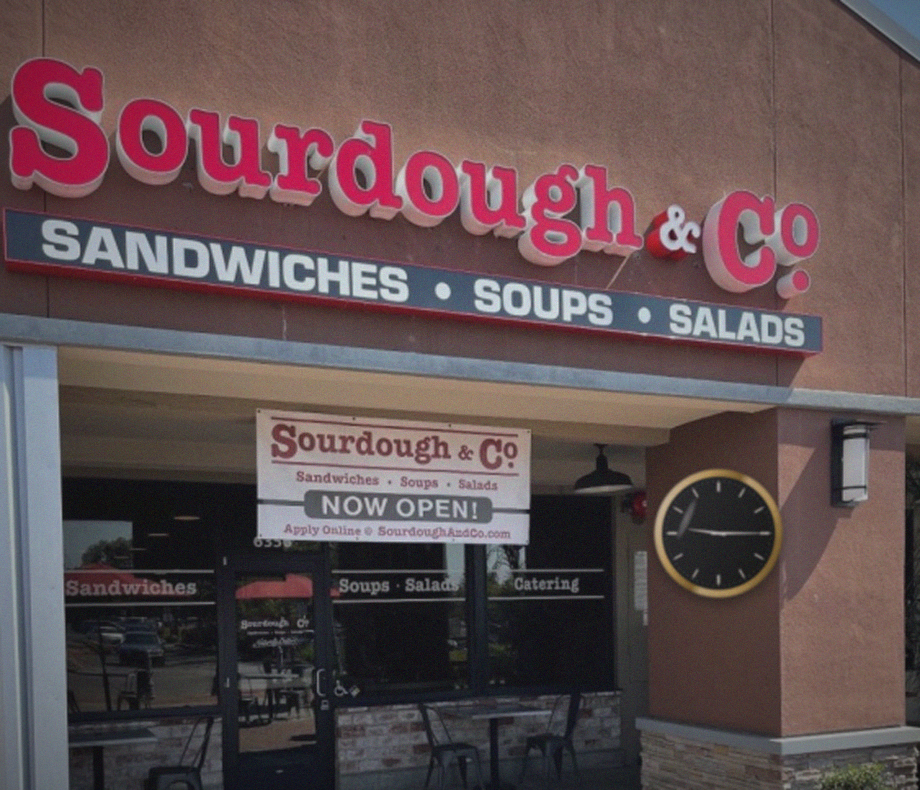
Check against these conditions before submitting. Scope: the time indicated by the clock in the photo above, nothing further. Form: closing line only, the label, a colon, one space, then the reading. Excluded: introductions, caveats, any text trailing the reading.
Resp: 9:15
